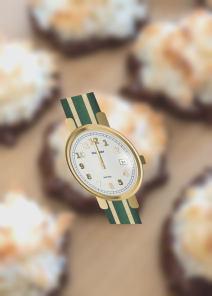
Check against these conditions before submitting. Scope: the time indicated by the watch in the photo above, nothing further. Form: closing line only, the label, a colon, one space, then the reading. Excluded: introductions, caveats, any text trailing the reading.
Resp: 12:00
